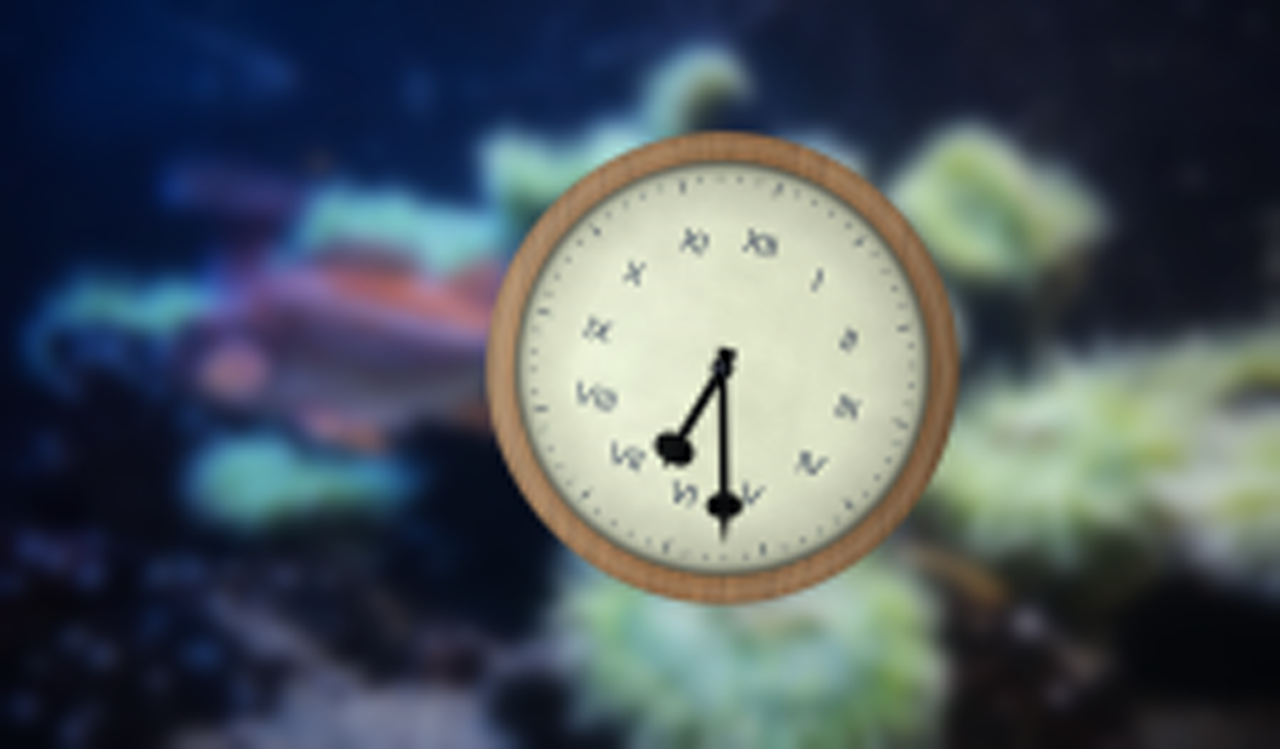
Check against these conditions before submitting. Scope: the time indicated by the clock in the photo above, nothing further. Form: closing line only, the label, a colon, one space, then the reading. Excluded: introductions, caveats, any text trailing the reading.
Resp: 6:27
